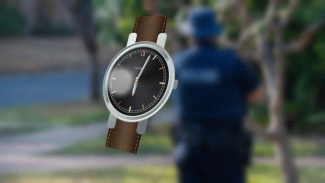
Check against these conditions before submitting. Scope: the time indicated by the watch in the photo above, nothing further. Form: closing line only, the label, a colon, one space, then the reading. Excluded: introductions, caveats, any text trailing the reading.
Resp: 6:03
